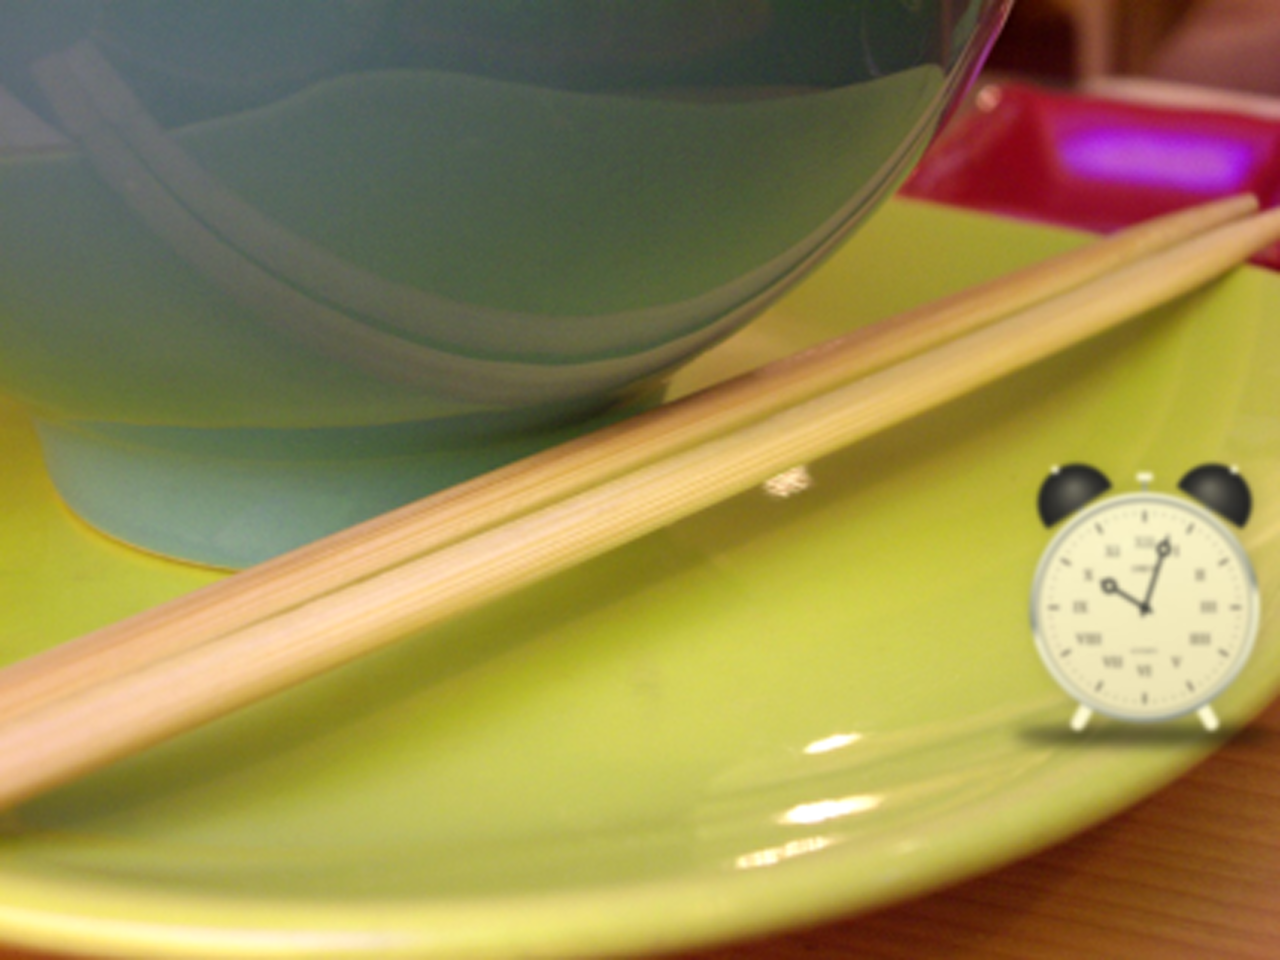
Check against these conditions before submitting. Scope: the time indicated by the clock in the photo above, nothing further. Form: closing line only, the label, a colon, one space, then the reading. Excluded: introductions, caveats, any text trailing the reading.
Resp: 10:03
